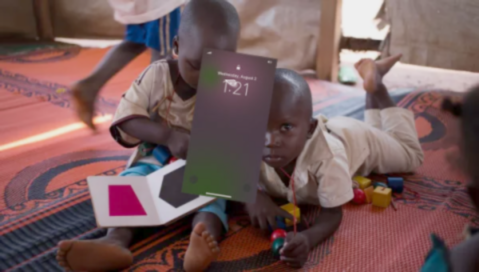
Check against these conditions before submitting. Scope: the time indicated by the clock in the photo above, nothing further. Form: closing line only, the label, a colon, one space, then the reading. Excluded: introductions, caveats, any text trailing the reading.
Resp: 1:21
